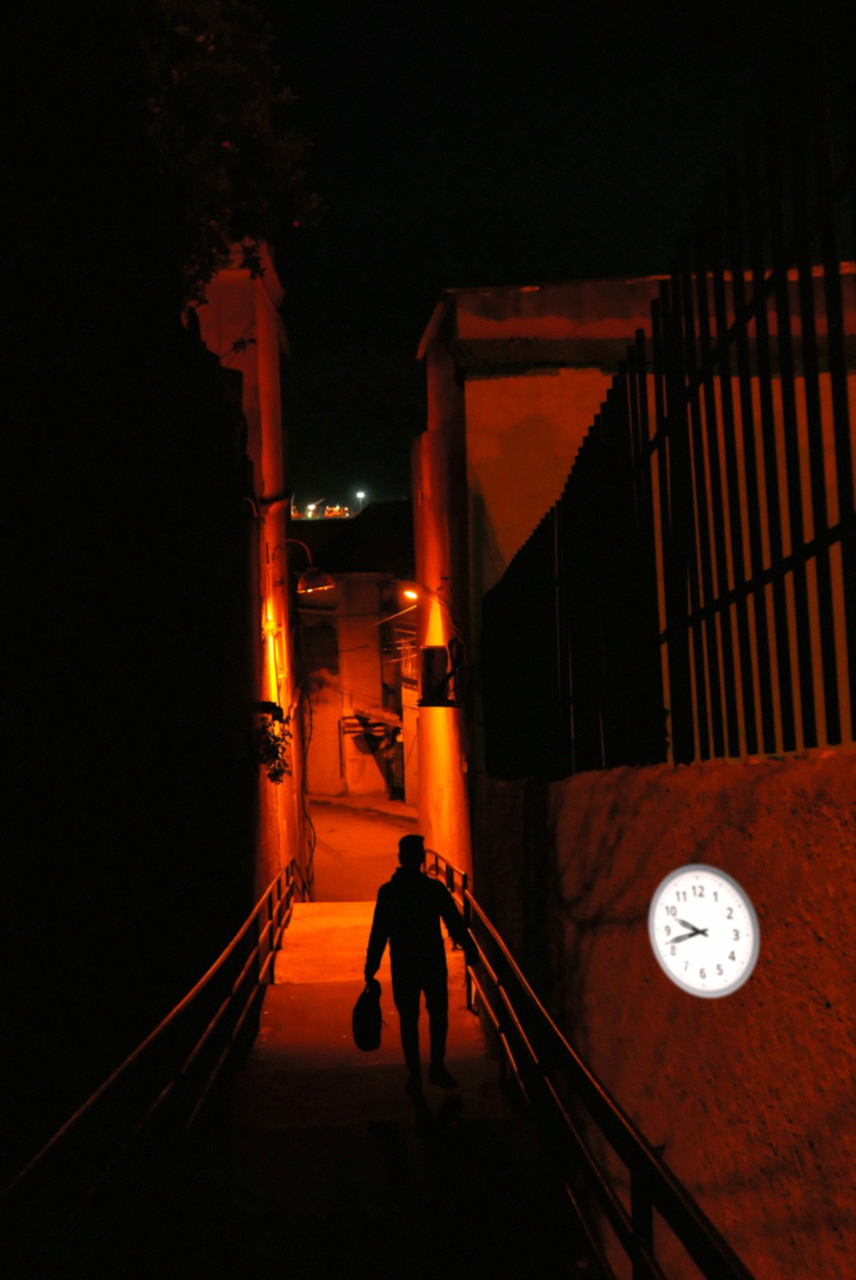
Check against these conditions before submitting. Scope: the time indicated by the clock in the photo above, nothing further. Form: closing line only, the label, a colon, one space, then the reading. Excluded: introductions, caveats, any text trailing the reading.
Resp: 9:42
